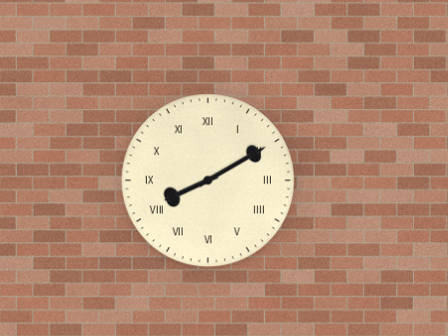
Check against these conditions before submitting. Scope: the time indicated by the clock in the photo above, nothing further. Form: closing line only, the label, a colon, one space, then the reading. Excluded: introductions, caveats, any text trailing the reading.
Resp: 8:10
